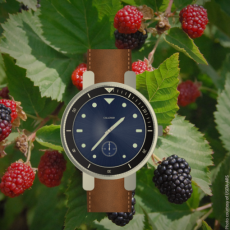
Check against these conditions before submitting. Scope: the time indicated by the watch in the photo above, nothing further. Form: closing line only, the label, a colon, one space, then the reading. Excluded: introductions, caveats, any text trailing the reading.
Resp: 1:37
